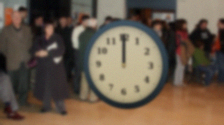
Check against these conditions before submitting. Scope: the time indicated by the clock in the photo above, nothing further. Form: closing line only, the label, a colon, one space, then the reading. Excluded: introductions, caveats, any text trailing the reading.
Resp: 12:00
